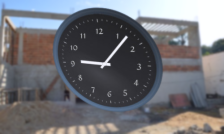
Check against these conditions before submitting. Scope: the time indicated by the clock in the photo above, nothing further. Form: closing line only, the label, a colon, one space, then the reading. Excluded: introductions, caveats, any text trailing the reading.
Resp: 9:07
